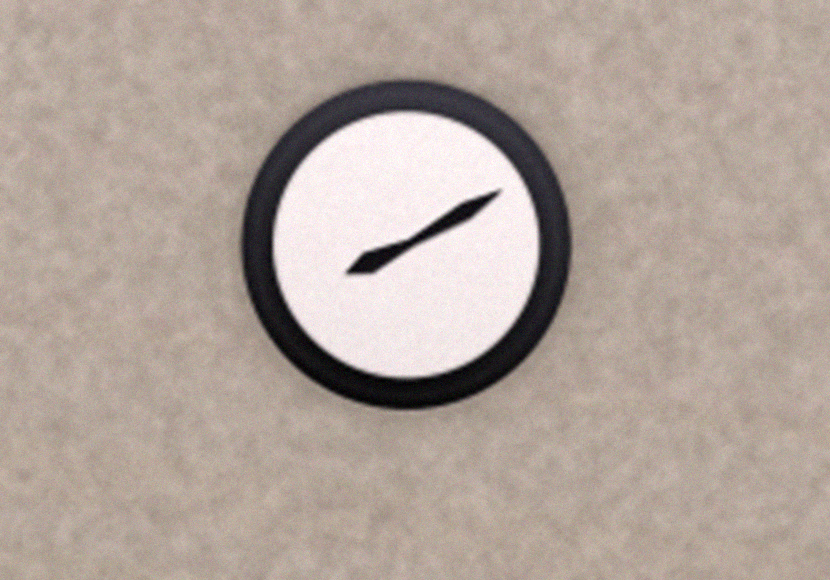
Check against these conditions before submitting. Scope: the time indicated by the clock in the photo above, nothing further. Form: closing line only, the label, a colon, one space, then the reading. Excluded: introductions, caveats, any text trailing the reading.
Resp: 8:10
